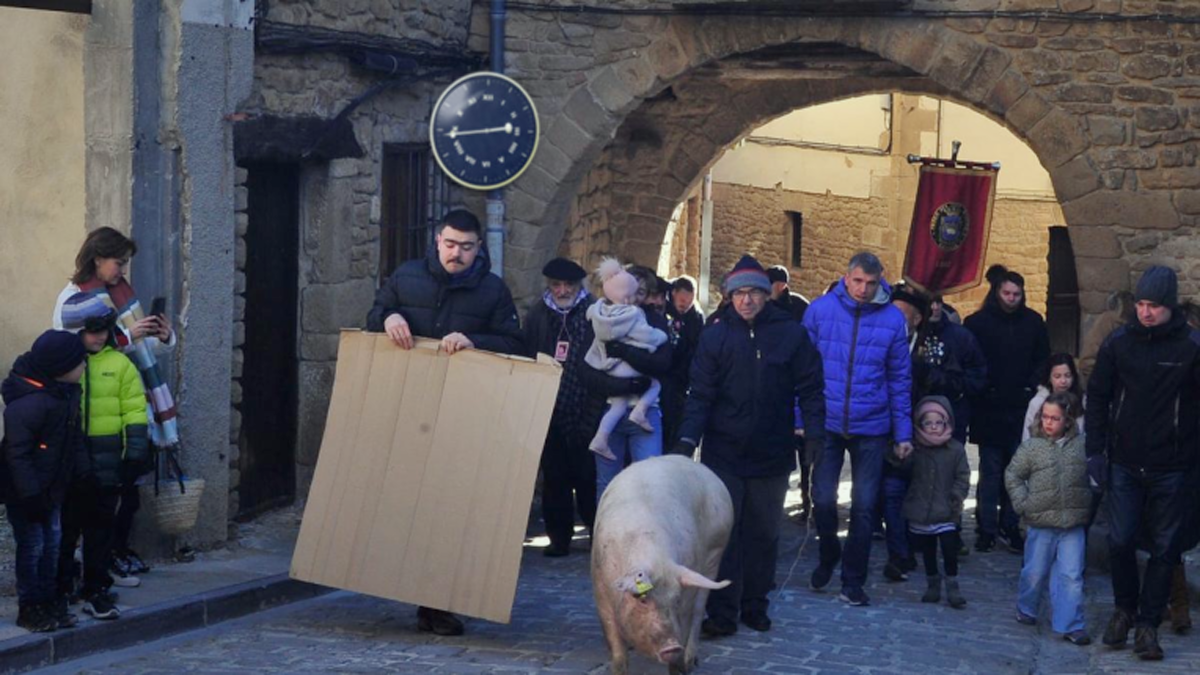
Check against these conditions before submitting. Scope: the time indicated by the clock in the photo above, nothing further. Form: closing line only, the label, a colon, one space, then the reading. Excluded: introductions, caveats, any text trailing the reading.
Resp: 2:44
